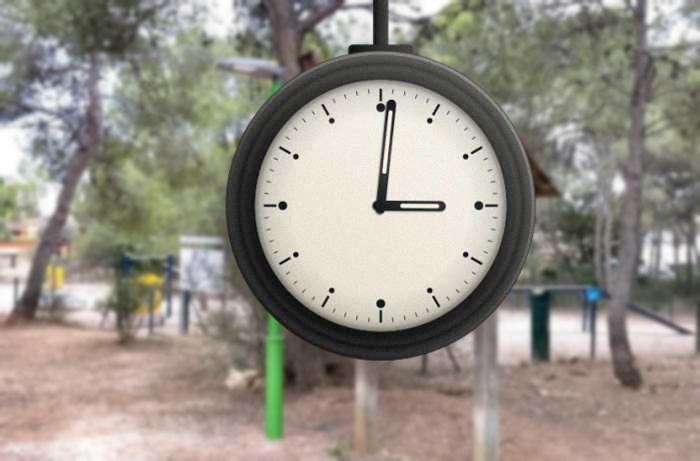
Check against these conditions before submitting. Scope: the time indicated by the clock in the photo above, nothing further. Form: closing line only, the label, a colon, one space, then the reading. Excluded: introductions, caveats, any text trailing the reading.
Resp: 3:01
